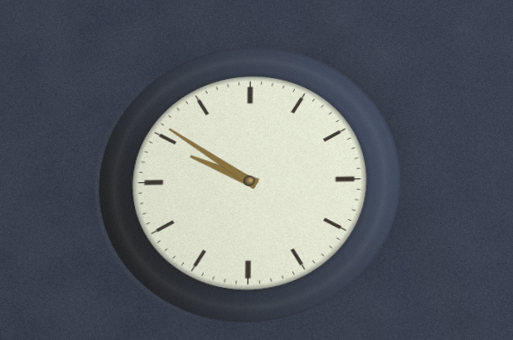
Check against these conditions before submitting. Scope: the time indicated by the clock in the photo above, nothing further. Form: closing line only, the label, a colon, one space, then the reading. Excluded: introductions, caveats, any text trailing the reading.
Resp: 9:51
